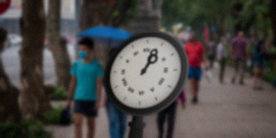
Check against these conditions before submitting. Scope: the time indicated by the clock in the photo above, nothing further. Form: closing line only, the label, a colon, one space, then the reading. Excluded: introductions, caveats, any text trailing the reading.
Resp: 1:04
